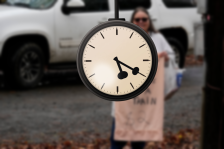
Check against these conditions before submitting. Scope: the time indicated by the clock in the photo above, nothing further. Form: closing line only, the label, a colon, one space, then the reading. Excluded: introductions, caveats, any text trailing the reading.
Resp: 5:20
